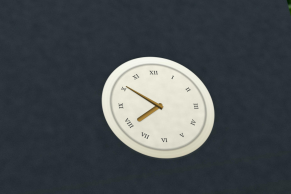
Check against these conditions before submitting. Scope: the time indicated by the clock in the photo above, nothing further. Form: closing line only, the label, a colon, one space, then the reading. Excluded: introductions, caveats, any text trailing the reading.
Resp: 7:51
